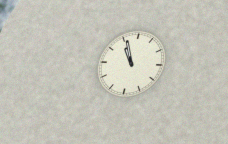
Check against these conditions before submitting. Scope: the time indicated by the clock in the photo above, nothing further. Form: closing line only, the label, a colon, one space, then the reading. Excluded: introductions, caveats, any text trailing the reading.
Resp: 10:56
